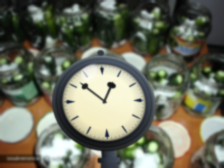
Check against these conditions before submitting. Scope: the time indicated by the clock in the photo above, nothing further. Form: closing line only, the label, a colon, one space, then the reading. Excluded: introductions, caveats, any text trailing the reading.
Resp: 12:52
